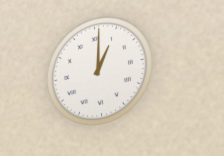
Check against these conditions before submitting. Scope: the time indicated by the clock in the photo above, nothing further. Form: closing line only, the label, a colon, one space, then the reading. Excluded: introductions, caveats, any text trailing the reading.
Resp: 1:01
